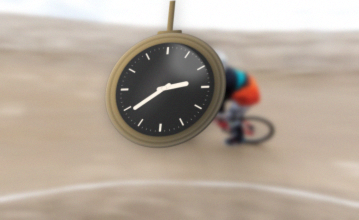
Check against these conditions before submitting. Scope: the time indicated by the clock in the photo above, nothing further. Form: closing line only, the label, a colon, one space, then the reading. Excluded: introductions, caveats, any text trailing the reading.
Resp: 2:39
